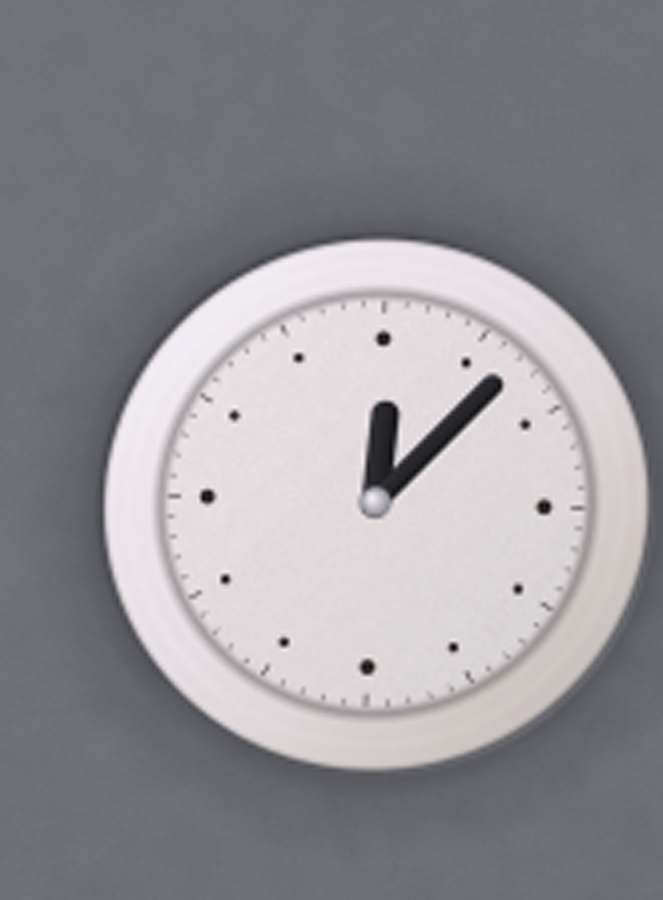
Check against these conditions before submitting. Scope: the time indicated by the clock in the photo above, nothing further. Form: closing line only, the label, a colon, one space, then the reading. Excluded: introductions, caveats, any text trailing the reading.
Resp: 12:07
